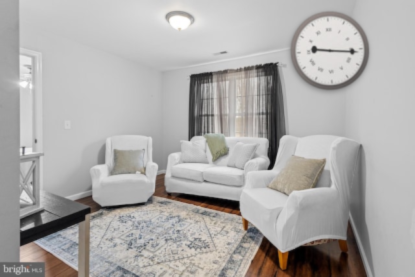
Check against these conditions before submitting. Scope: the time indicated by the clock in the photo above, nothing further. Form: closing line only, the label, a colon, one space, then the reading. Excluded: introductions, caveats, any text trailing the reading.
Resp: 9:16
